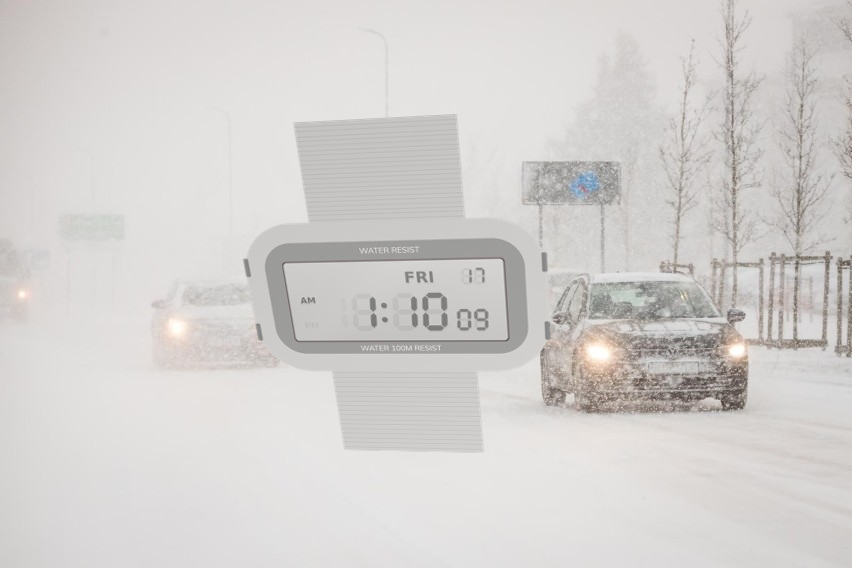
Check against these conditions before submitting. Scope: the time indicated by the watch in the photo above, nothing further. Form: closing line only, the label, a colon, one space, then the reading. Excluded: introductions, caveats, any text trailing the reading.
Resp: 1:10:09
